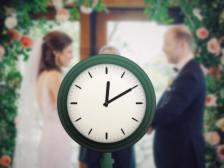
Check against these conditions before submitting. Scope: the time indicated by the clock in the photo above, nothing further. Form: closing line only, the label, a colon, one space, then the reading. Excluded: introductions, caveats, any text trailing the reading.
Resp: 12:10
